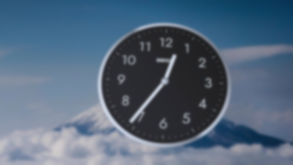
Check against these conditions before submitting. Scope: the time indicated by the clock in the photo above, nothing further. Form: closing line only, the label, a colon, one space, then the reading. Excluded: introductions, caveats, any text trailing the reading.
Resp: 12:36
